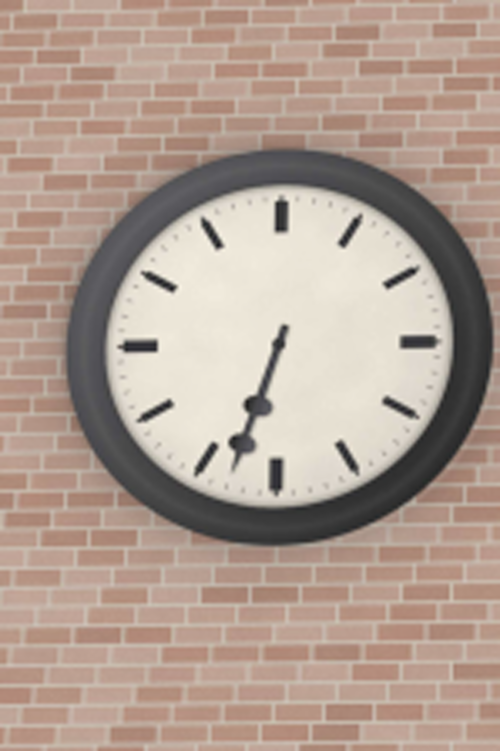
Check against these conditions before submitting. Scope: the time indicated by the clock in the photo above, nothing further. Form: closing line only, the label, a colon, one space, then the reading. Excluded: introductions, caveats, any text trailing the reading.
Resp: 6:33
